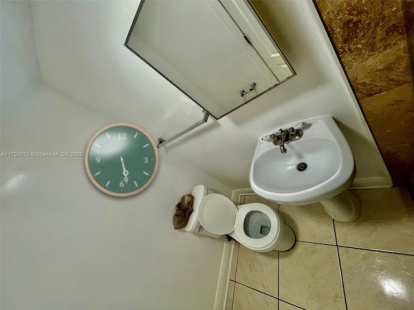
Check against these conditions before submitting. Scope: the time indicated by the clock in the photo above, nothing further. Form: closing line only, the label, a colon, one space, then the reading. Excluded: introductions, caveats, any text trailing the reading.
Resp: 5:28
